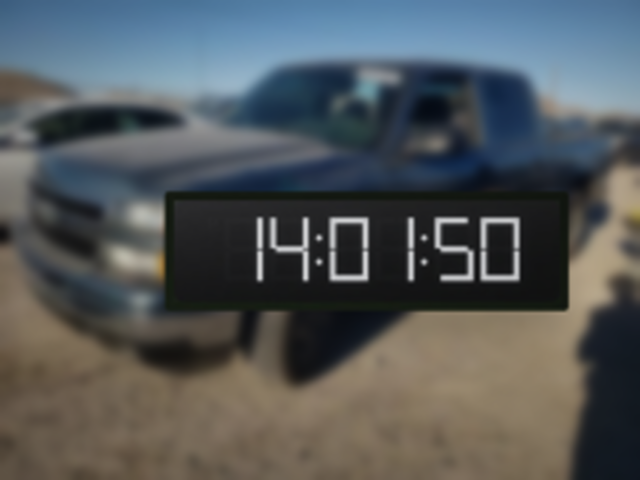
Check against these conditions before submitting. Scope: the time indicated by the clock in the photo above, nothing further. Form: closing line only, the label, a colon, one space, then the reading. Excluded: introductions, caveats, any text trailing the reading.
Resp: 14:01:50
